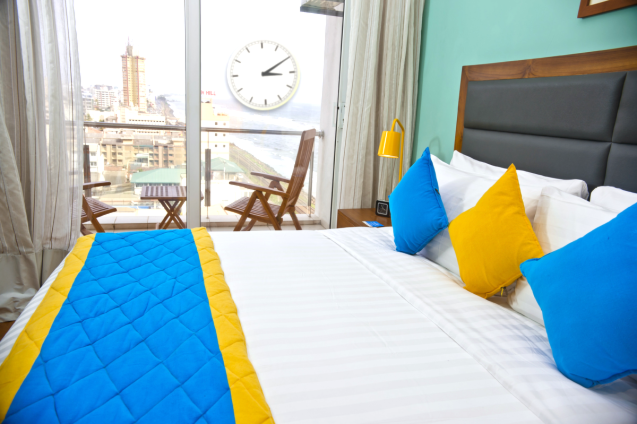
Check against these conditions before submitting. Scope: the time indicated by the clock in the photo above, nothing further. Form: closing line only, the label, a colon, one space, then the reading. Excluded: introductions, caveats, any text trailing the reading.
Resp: 3:10
